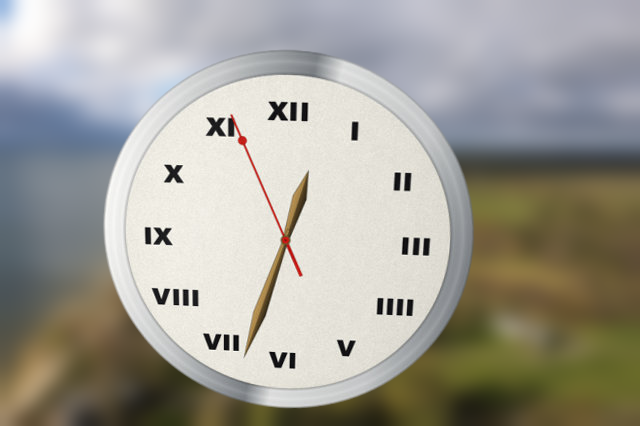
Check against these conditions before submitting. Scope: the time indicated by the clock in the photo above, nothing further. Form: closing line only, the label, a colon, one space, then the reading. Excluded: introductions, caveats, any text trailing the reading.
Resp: 12:32:56
